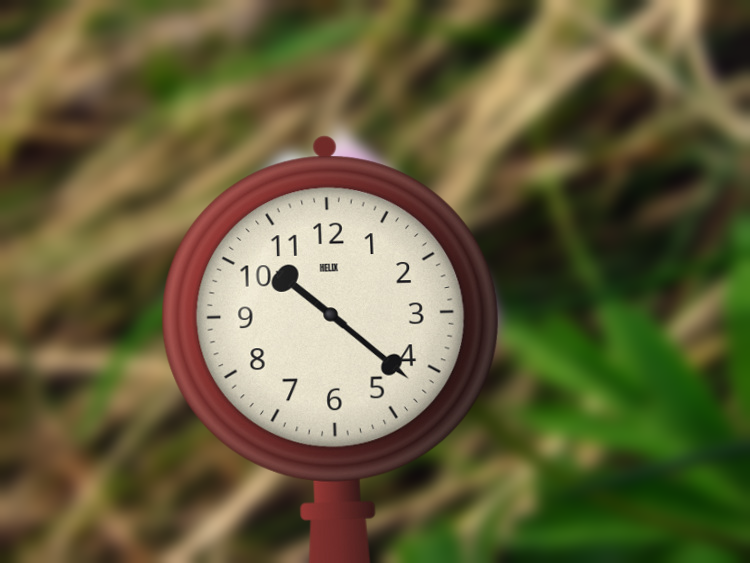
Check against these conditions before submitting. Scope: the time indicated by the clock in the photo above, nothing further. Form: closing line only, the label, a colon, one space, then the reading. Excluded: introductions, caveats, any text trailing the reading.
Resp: 10:22
